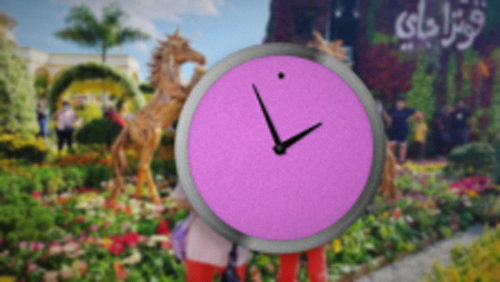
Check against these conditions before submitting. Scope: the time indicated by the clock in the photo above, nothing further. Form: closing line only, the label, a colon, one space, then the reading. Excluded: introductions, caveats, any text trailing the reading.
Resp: 1:56
